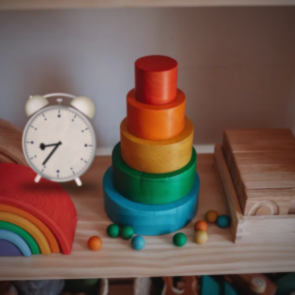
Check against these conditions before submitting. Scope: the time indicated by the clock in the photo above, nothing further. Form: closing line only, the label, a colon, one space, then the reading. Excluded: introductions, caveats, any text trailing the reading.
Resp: 8:36
